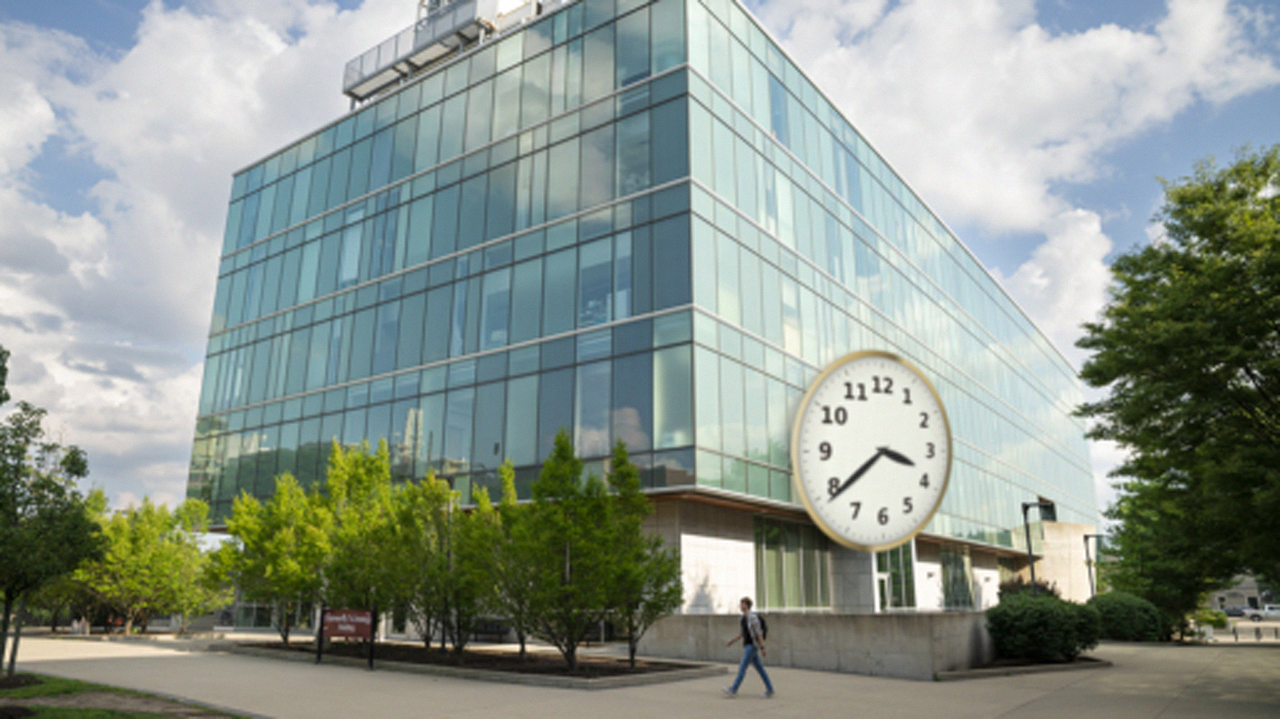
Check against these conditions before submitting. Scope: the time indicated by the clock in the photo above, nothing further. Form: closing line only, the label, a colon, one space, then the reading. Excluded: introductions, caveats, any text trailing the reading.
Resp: 3:39
